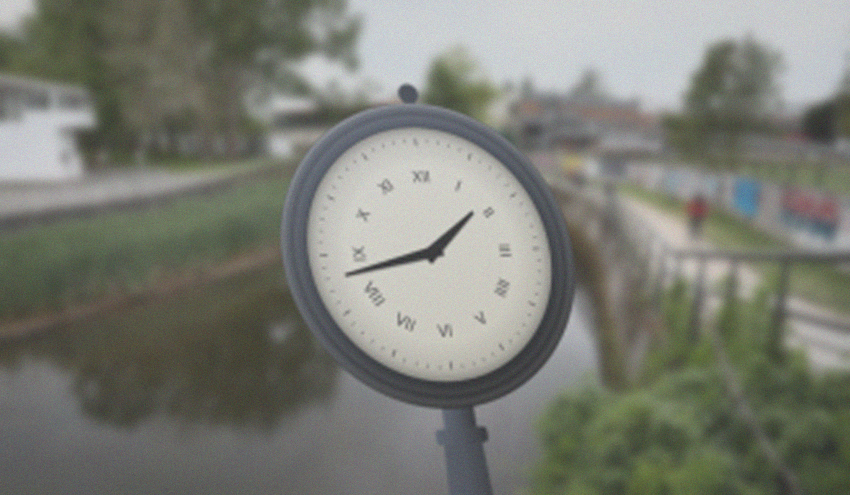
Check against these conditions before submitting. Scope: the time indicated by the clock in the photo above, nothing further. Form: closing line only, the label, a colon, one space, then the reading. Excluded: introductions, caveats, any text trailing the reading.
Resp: 1:43
